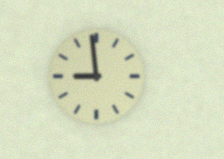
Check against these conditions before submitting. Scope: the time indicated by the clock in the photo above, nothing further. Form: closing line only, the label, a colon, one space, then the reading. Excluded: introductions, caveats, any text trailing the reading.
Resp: 8:59
